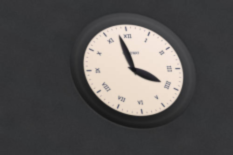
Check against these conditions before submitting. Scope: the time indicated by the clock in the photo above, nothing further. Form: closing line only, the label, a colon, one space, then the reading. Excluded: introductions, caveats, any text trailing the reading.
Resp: 3:58
